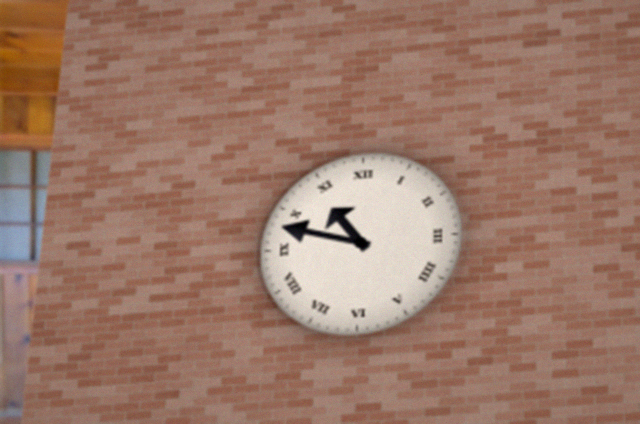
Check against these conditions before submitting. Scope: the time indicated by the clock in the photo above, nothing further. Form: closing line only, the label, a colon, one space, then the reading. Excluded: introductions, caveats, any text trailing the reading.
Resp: 10:48
